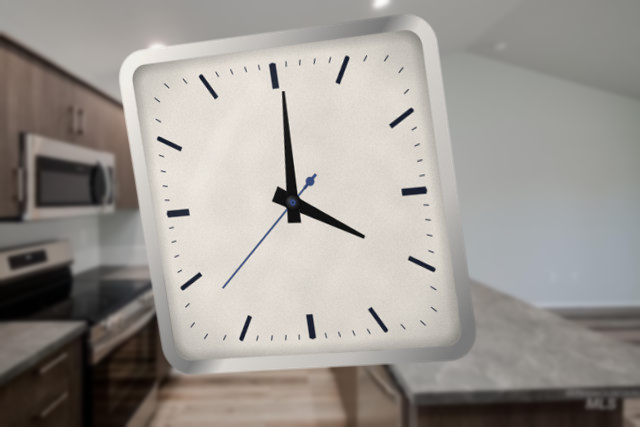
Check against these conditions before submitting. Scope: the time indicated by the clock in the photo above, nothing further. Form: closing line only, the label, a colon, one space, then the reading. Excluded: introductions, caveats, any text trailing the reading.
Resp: 4:00:38
